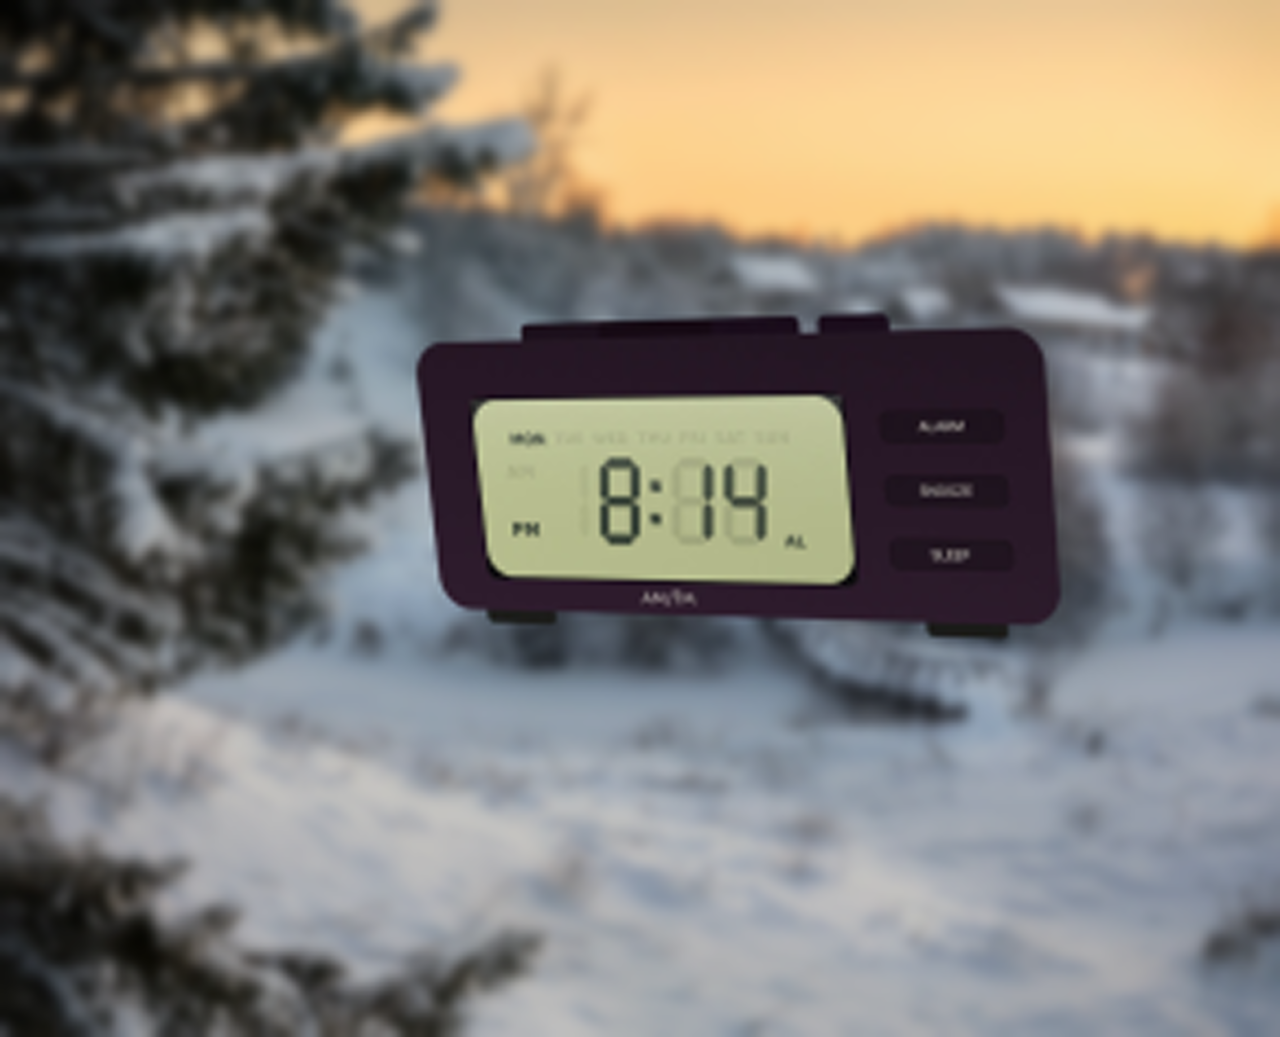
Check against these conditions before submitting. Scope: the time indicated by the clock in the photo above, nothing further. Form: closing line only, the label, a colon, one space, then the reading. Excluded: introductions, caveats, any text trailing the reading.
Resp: 8:14
